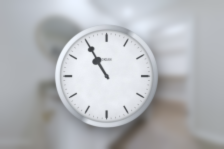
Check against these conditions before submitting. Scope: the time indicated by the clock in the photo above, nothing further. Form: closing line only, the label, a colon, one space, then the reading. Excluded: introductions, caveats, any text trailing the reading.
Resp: 10:55
